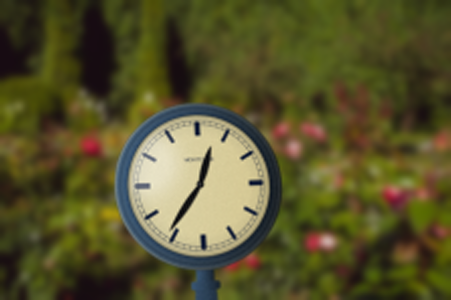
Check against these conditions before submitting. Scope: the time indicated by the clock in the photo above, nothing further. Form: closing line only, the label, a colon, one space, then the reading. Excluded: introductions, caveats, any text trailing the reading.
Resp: 12:36
